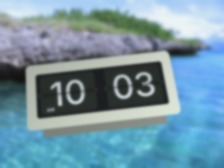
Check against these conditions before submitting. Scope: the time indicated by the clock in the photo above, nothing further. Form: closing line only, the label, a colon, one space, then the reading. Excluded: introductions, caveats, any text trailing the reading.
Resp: 10:03
